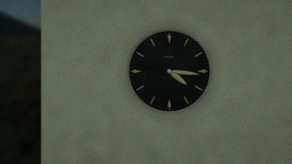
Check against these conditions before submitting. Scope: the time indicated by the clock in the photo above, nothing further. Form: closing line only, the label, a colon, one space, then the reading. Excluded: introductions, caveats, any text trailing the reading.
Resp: 4:16
